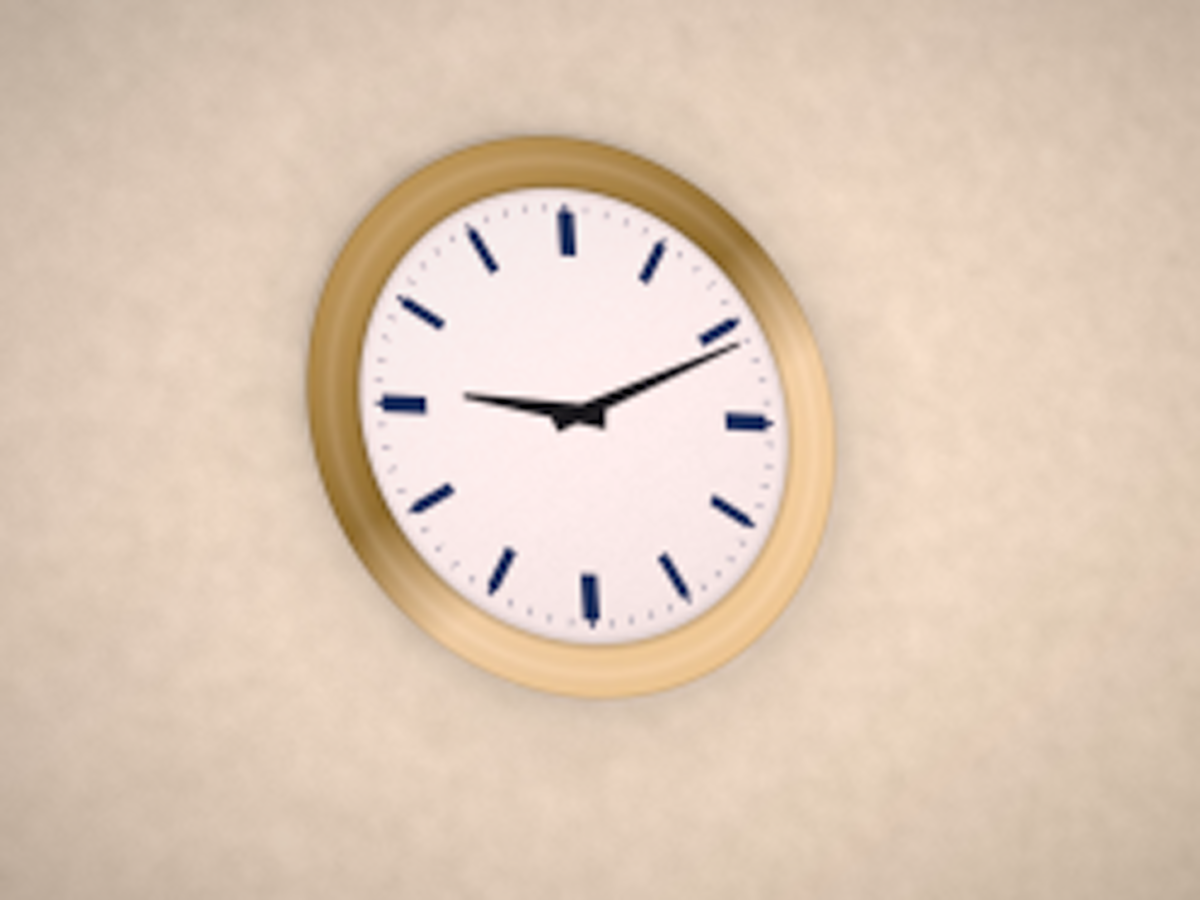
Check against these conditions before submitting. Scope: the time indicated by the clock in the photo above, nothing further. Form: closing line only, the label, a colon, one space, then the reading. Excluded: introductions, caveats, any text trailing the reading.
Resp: 9:11
